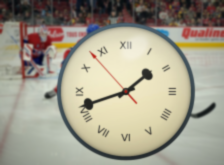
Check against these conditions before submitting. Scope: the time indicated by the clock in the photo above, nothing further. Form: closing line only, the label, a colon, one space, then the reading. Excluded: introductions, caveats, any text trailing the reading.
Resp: 1:41:53
